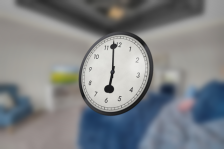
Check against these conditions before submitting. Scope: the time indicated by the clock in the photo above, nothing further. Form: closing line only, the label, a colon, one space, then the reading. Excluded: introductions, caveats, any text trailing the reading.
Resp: 5:58
